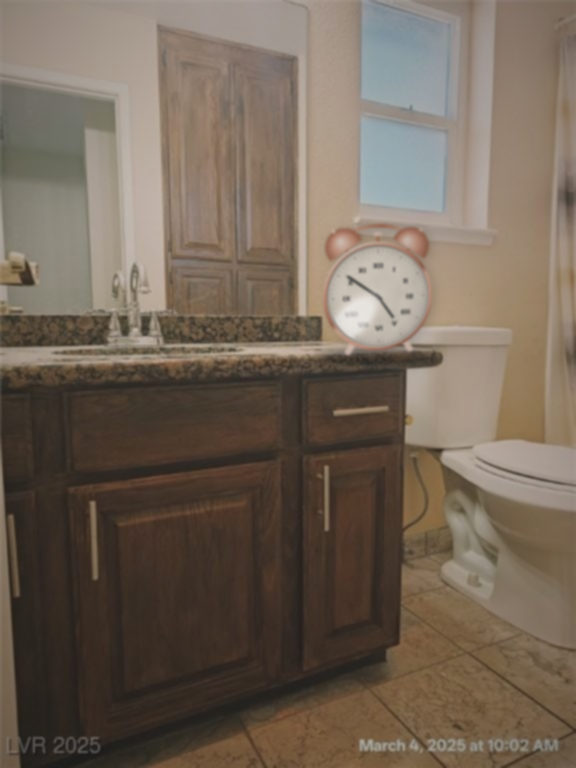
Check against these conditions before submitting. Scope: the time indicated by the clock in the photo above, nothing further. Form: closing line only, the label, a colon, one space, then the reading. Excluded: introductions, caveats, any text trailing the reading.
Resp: 4:51
